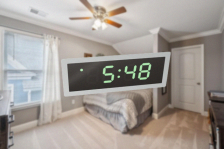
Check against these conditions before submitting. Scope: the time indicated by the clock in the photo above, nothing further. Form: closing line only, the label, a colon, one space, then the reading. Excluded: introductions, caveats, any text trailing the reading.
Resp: 5:48
